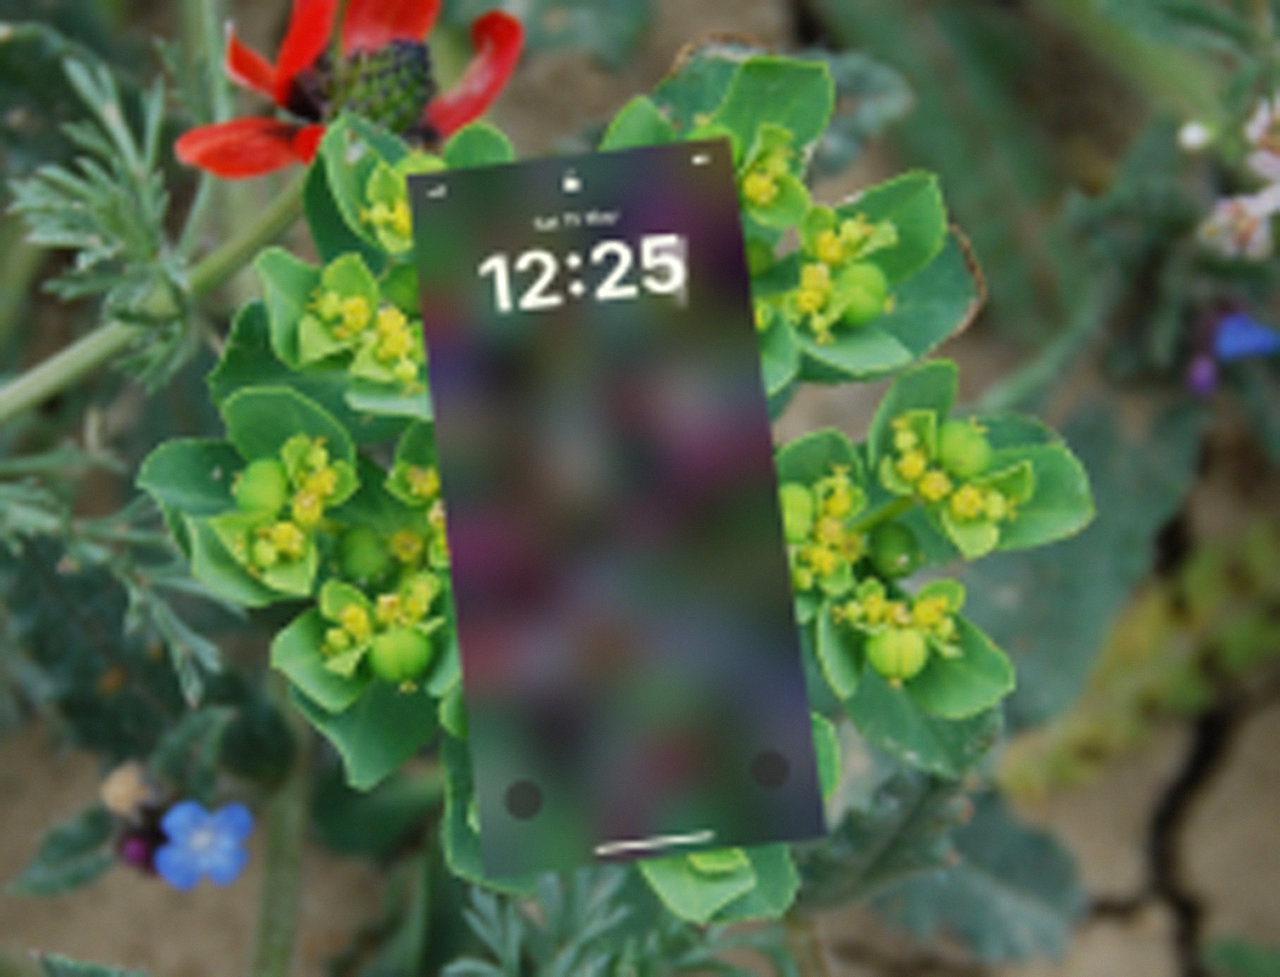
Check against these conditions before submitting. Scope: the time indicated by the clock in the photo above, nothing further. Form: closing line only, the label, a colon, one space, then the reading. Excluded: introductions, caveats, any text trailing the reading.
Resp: 12:25
